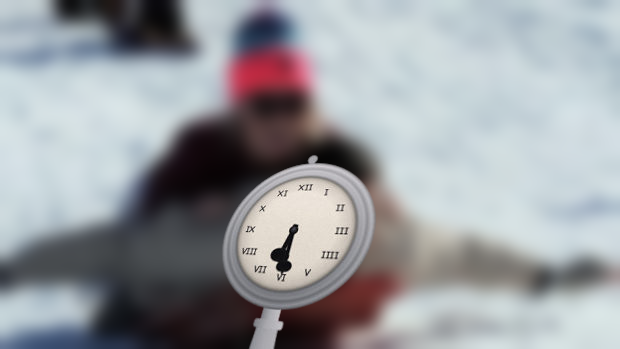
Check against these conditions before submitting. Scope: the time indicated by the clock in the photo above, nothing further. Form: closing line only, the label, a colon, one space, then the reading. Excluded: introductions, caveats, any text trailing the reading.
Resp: 6:30
